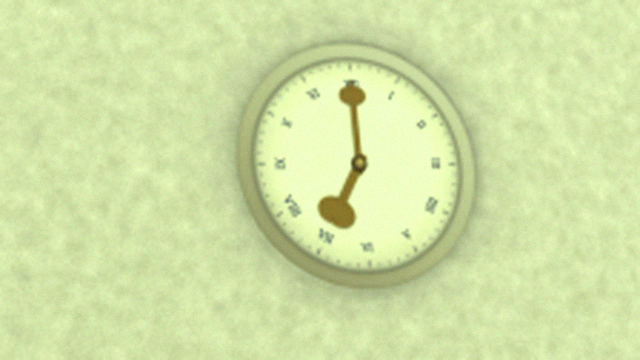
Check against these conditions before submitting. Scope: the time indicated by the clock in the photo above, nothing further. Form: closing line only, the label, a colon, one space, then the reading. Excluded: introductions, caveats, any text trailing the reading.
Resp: 7:00
